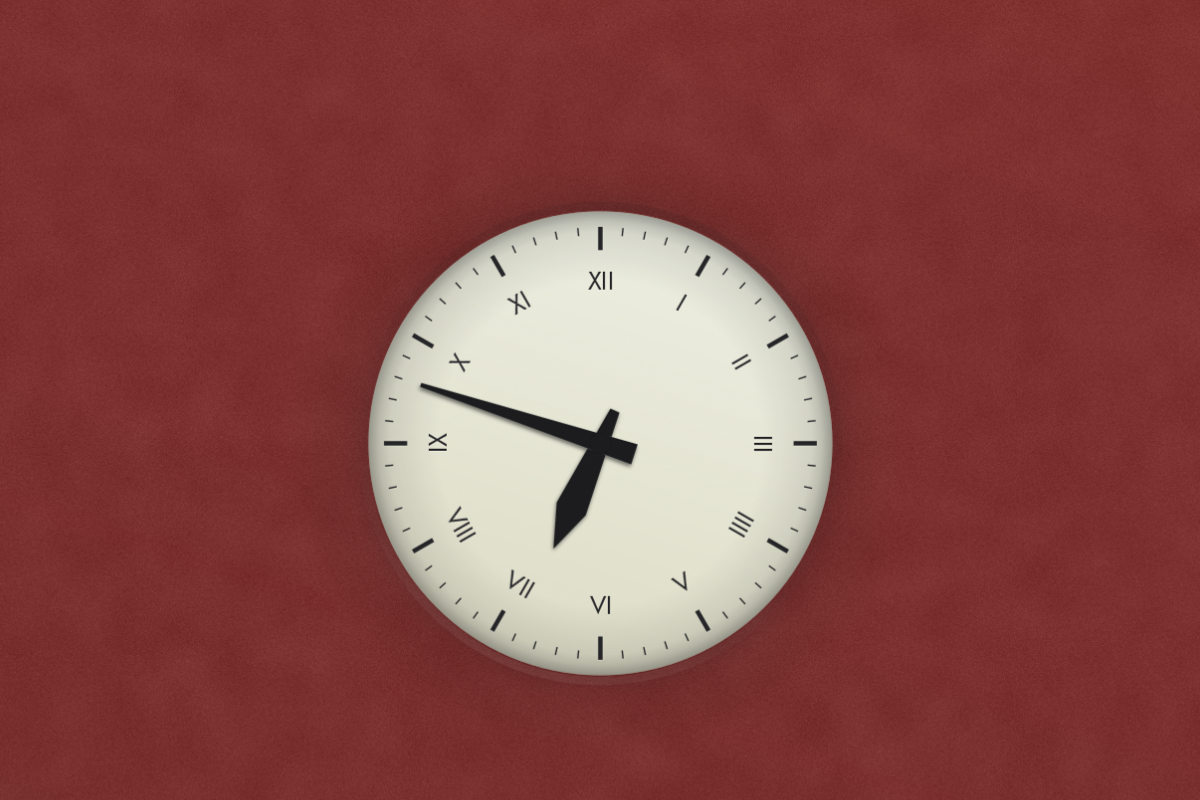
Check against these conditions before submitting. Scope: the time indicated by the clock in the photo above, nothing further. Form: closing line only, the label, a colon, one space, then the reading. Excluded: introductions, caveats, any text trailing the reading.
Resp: 6:48
